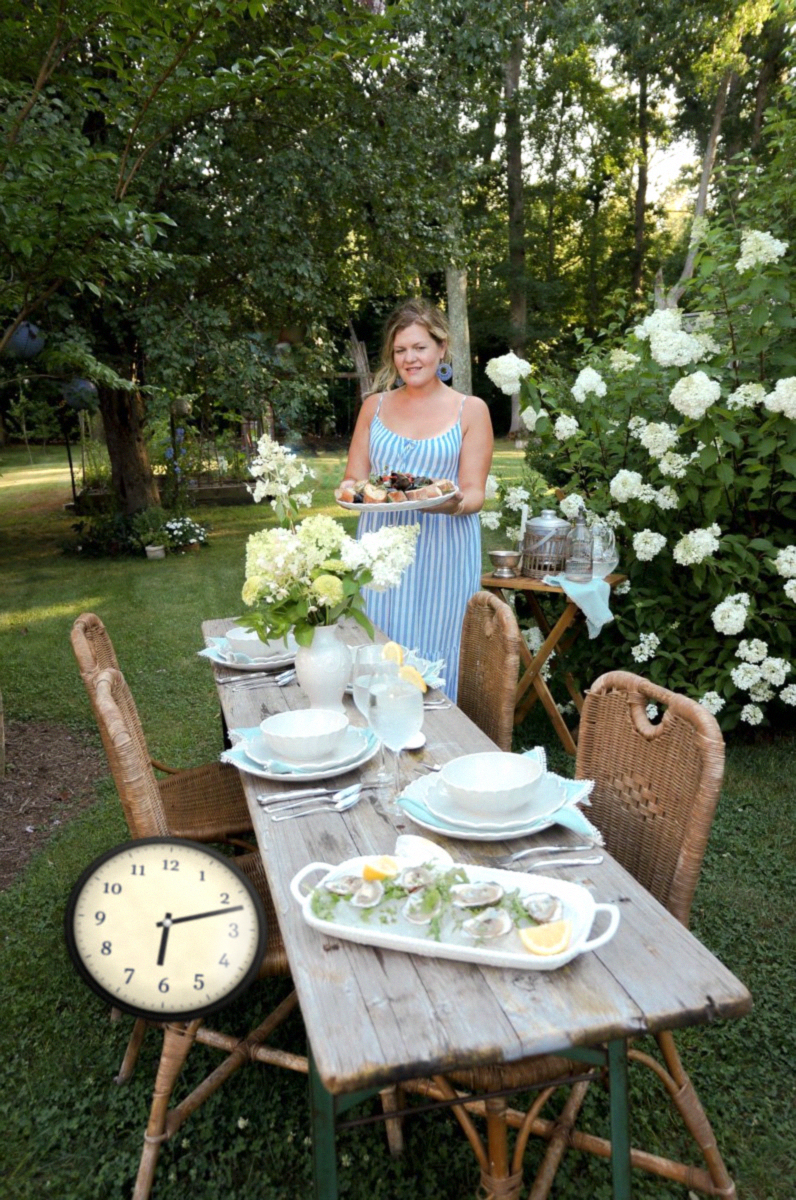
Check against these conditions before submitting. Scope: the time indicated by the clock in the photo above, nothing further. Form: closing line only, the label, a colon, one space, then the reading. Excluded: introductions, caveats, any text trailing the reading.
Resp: 6:12
